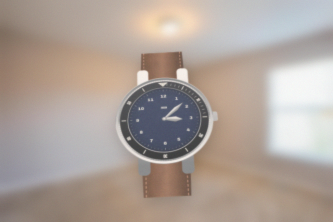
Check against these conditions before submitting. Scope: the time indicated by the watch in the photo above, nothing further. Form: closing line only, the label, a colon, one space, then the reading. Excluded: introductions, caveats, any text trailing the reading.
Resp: 3:08
